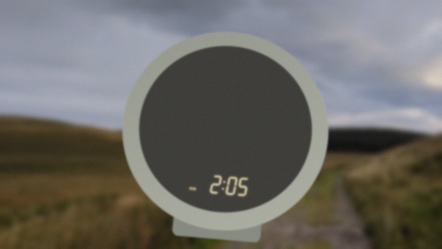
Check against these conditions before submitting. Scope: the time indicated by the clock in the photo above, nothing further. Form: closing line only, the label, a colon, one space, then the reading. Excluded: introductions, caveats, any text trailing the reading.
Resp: 2:05
